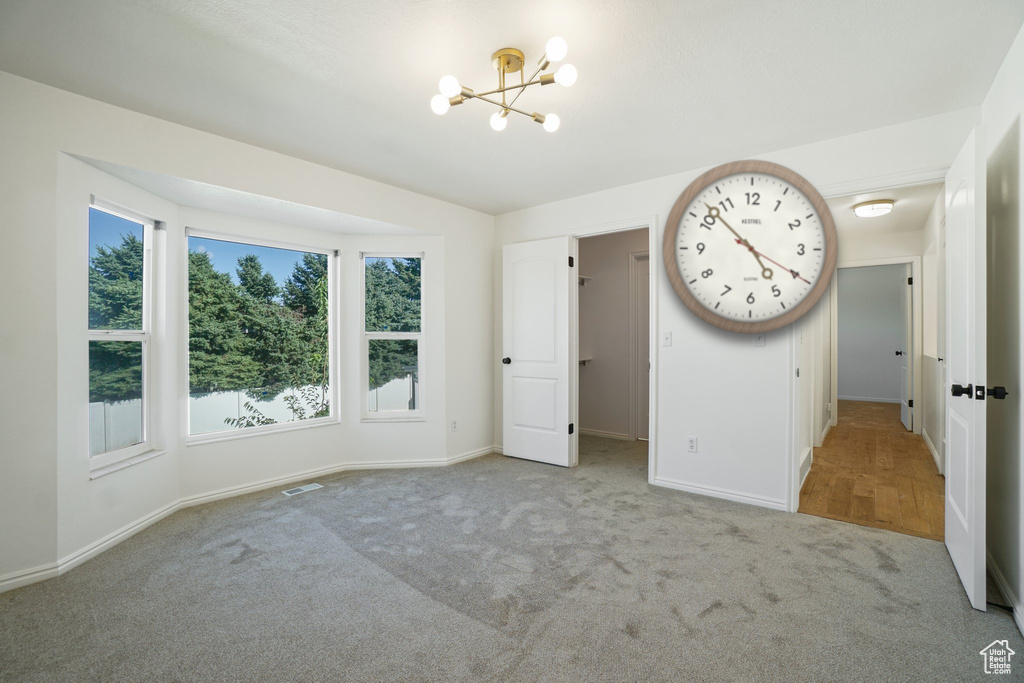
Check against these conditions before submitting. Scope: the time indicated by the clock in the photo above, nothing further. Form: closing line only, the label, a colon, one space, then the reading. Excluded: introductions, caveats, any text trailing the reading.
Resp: 4:52:20
